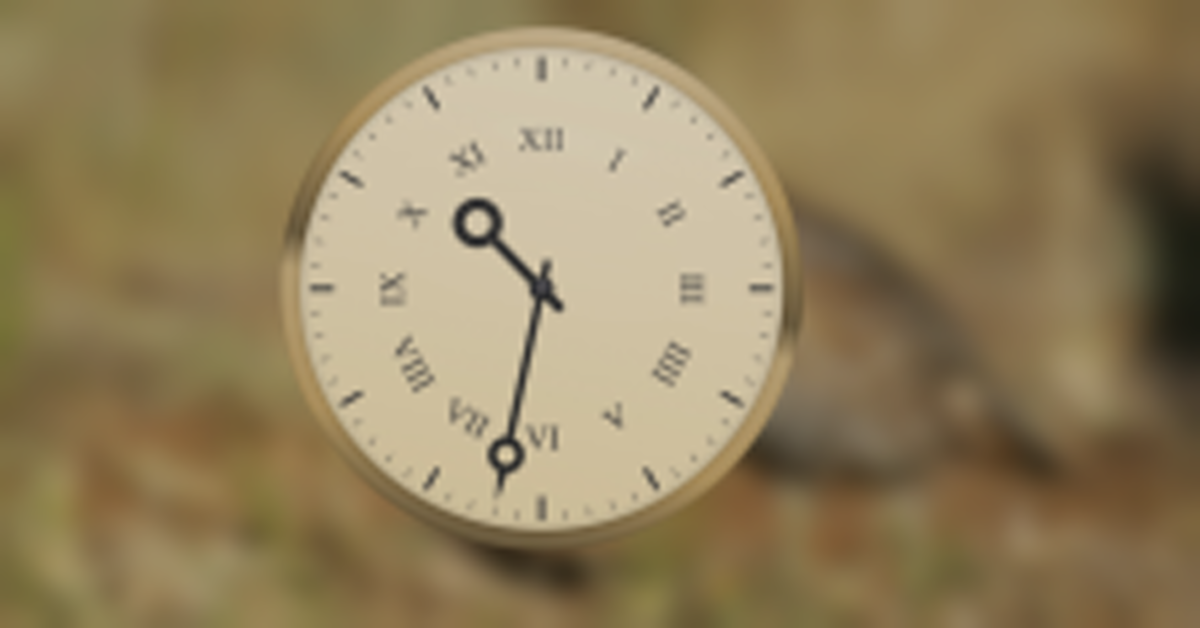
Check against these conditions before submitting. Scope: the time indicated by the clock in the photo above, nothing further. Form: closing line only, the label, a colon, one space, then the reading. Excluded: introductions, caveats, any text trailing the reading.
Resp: 10:32
